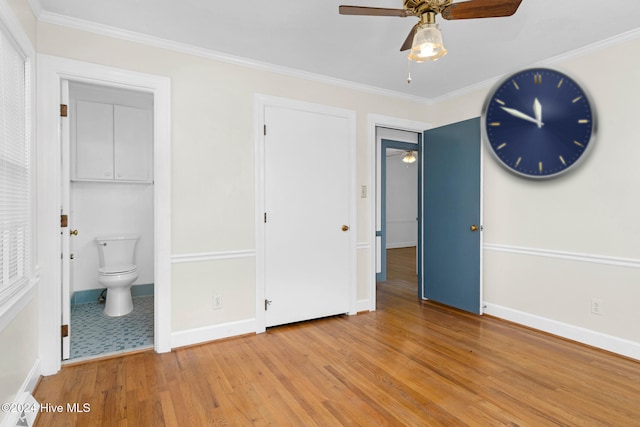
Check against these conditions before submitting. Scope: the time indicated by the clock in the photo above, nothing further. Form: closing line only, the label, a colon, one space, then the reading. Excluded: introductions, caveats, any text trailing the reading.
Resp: 11:49
